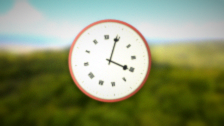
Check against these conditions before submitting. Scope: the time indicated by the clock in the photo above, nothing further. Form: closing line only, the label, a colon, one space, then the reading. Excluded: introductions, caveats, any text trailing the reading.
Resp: 4:04
